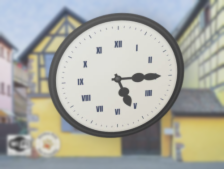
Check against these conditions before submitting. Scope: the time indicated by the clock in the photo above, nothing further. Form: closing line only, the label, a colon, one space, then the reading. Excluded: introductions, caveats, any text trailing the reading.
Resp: 5:15
